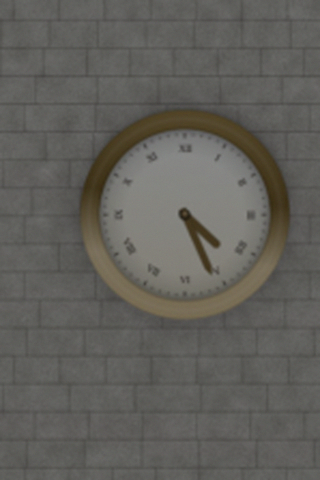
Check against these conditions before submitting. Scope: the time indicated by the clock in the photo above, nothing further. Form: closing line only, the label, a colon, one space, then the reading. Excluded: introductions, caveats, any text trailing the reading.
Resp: 4:26
